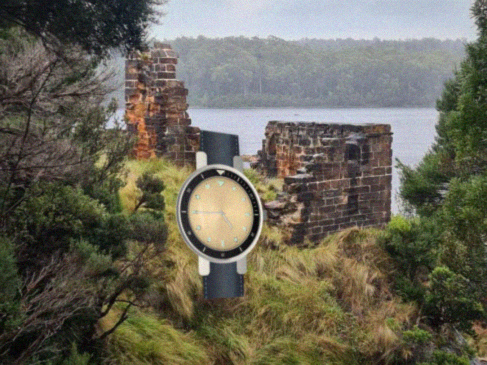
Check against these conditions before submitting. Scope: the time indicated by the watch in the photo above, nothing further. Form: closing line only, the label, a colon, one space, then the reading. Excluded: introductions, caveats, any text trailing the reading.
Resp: 4:45
